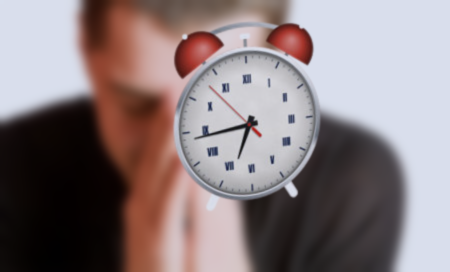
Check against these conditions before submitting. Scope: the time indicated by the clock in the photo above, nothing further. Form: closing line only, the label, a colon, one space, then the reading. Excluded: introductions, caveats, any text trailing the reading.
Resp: 6:43:53
